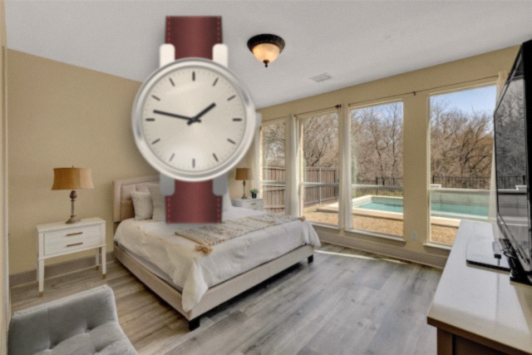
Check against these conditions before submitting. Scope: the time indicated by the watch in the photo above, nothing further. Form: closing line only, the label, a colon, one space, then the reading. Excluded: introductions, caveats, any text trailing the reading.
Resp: 1:47
